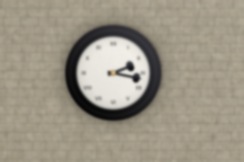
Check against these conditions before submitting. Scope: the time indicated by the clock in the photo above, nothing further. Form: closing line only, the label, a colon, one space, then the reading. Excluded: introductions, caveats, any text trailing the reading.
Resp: 2:17
